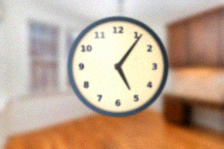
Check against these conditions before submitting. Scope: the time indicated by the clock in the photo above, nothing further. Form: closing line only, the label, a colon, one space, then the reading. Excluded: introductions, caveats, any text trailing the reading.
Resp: 5:06
